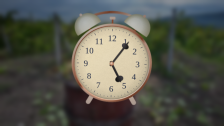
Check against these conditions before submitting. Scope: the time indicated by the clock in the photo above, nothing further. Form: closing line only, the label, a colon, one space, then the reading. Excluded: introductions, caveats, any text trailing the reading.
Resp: 5:06
